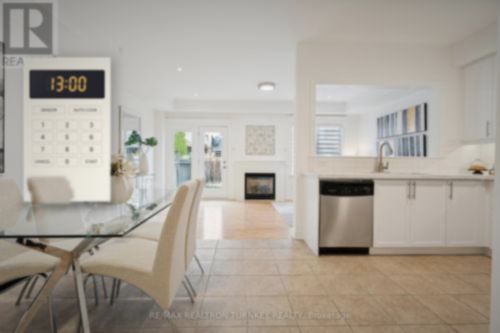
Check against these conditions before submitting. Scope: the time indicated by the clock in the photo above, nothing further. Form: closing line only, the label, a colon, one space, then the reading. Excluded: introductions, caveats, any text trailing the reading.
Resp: 13:00
